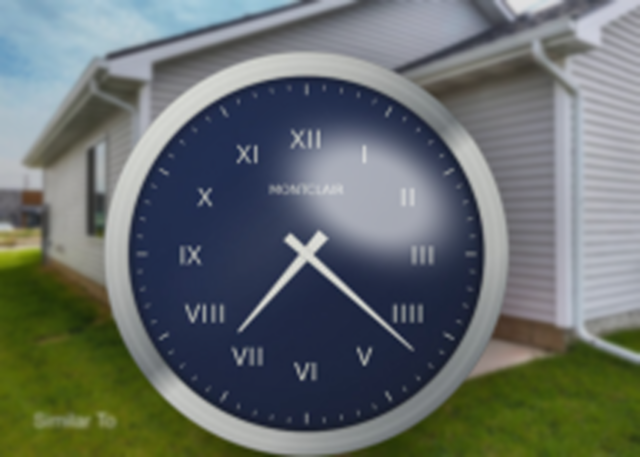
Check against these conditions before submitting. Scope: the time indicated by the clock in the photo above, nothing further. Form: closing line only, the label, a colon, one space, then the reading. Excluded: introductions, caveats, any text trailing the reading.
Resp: 7:22
